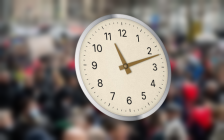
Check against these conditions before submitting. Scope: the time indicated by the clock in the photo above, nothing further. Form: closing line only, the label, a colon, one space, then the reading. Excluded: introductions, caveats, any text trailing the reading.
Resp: 11:12
